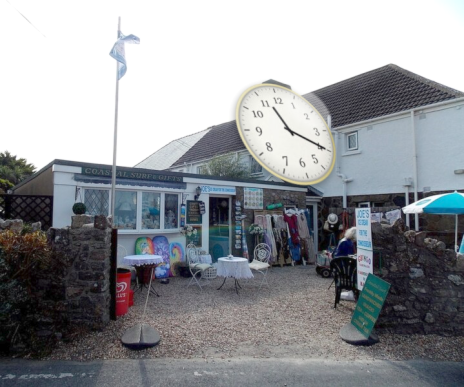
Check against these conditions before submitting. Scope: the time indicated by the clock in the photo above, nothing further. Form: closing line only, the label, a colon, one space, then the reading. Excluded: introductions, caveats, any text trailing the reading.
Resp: 11:20
